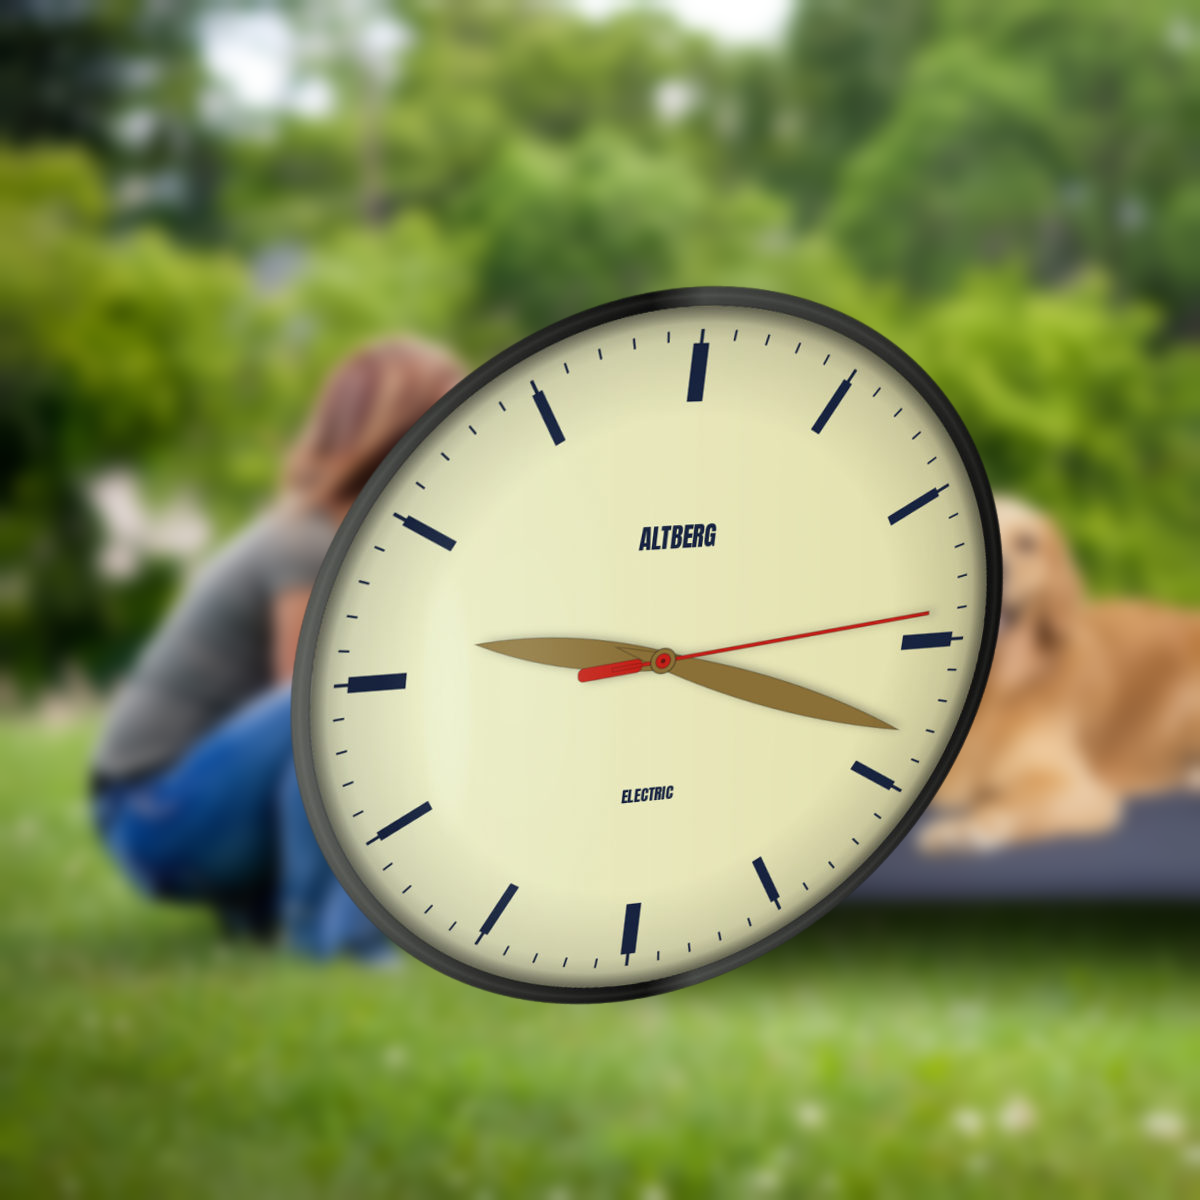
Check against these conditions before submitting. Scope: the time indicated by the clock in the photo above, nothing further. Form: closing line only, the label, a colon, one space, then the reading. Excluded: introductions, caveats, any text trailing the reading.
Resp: 9:18:14
